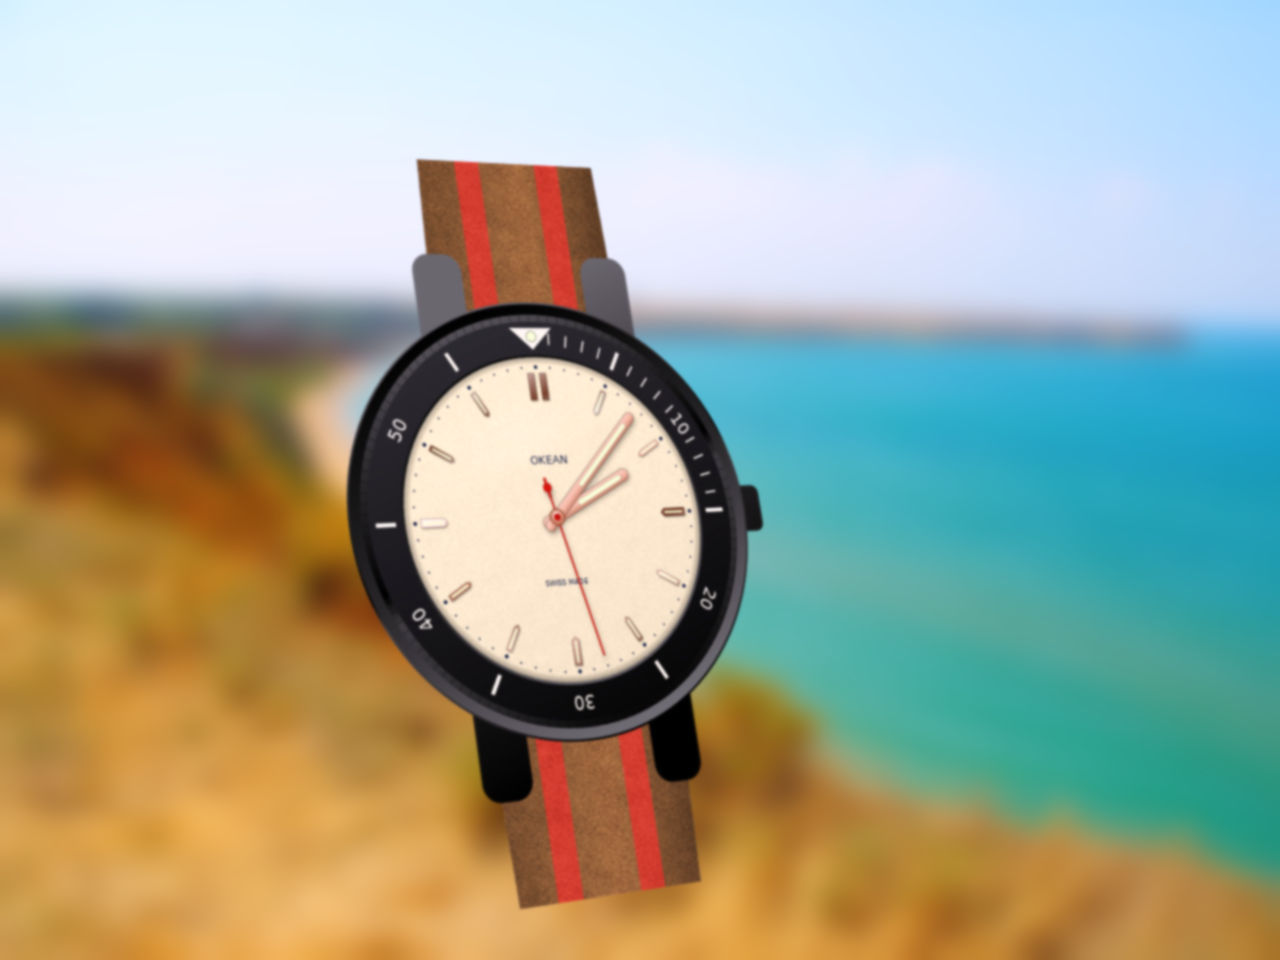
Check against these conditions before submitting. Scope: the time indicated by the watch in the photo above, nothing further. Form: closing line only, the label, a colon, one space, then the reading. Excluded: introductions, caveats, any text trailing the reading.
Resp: 2:07:28
